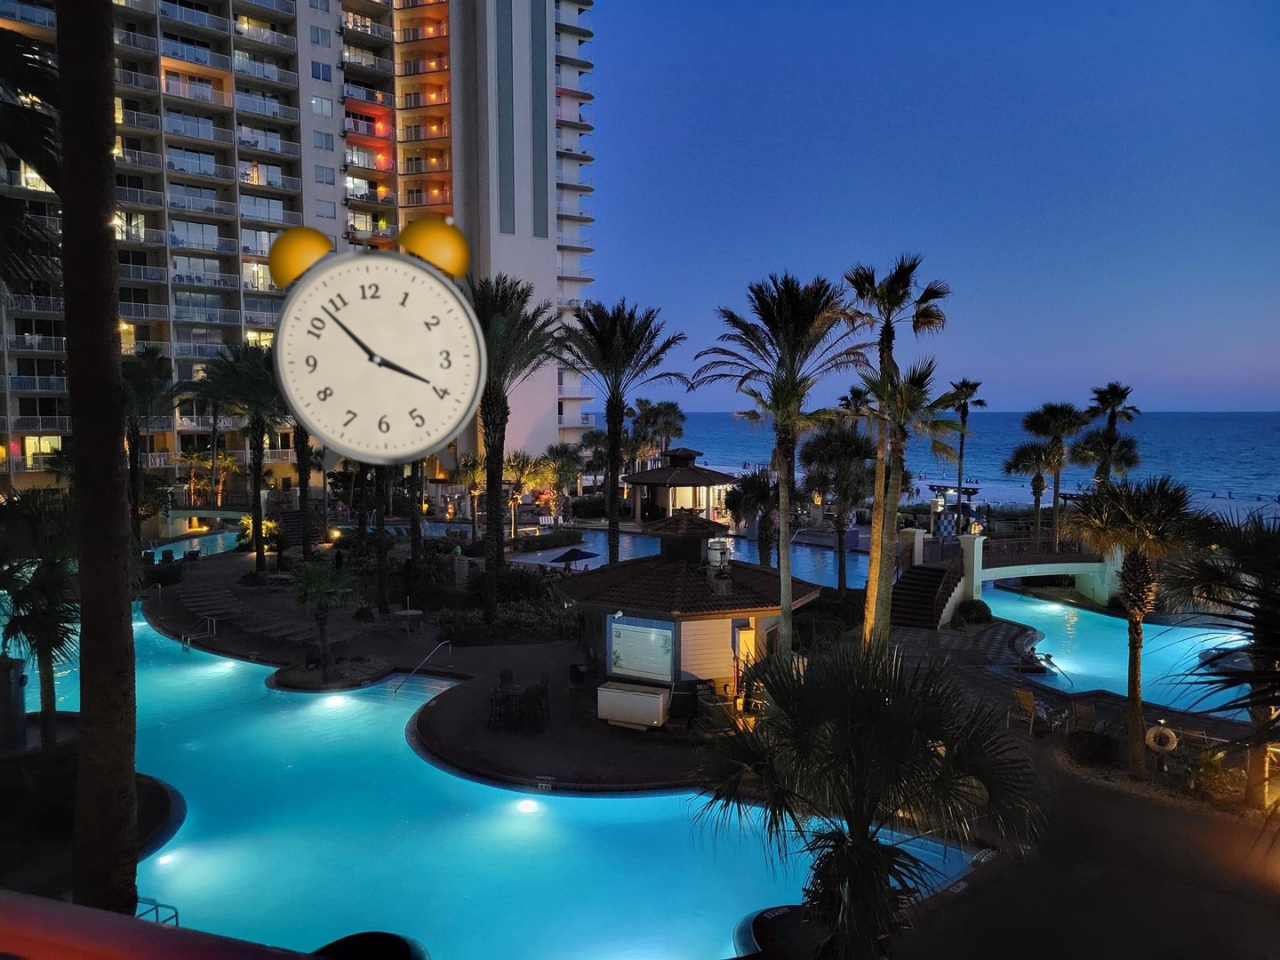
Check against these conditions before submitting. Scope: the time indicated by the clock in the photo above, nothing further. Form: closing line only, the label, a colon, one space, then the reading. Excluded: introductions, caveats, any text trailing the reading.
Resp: 3:53
